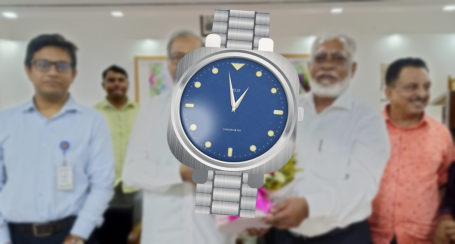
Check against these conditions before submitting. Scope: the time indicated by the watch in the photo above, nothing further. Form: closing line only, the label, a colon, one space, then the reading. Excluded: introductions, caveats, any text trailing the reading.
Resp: 12:58
